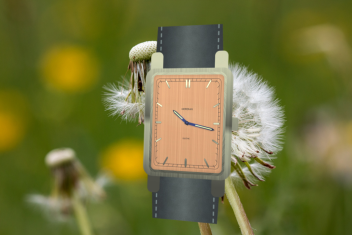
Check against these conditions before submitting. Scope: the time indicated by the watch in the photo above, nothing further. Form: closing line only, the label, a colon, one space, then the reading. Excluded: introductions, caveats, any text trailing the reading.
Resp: 10:17
